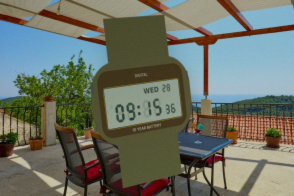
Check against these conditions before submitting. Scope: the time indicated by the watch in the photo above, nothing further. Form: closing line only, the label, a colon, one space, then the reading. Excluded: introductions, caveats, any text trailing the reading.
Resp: 9:15:36
